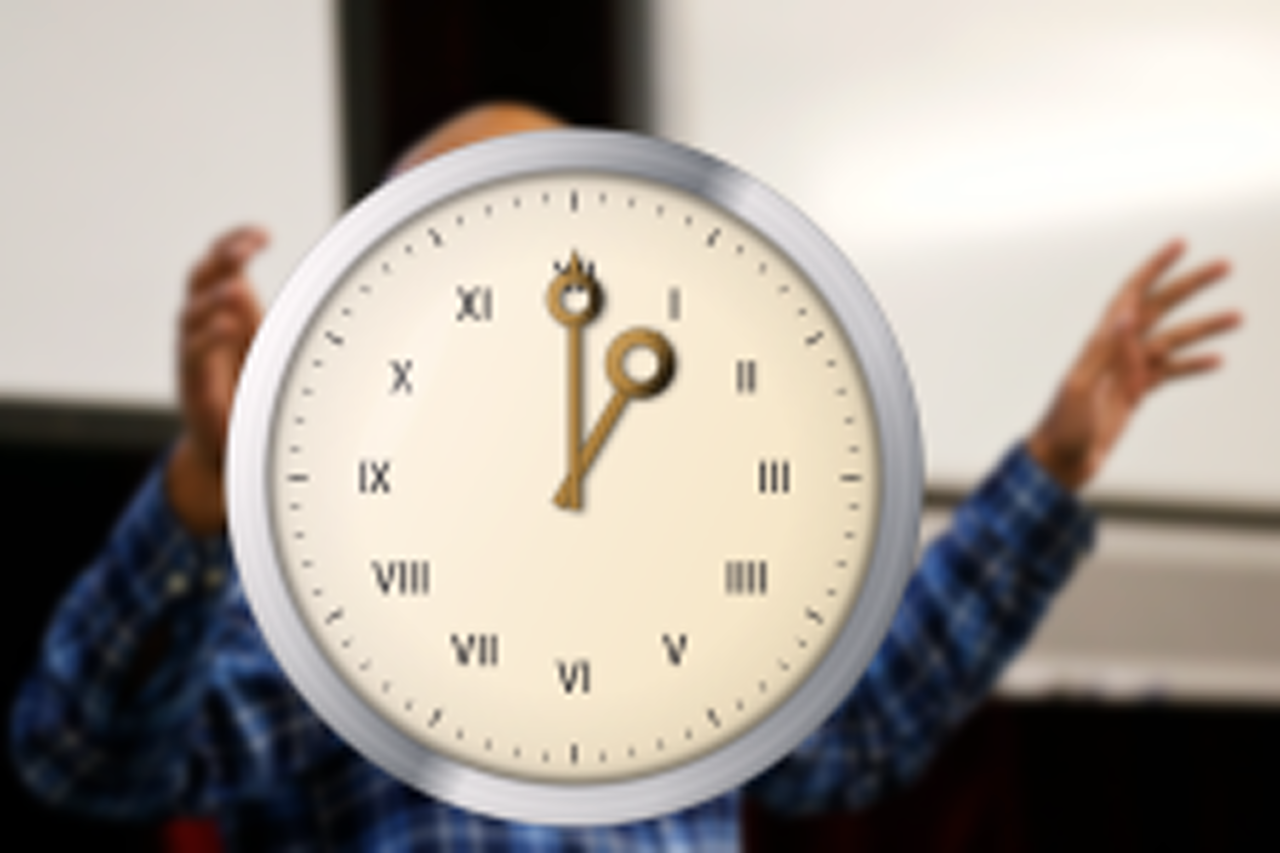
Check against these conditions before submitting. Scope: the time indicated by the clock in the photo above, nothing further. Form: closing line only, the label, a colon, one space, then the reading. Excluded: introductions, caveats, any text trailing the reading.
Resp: 1:00
